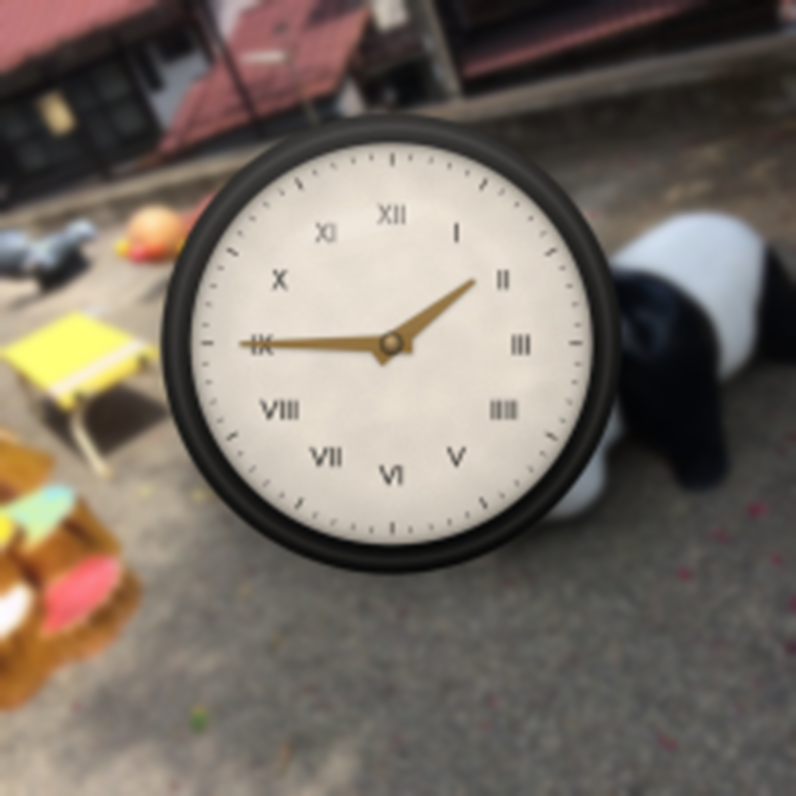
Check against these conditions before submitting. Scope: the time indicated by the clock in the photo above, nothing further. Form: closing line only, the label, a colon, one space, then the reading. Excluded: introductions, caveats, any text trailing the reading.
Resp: 1:45
